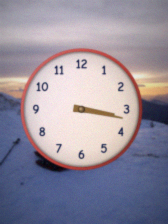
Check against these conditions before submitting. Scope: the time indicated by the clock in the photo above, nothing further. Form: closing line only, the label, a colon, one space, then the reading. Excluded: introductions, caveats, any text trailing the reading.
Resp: 3:17
